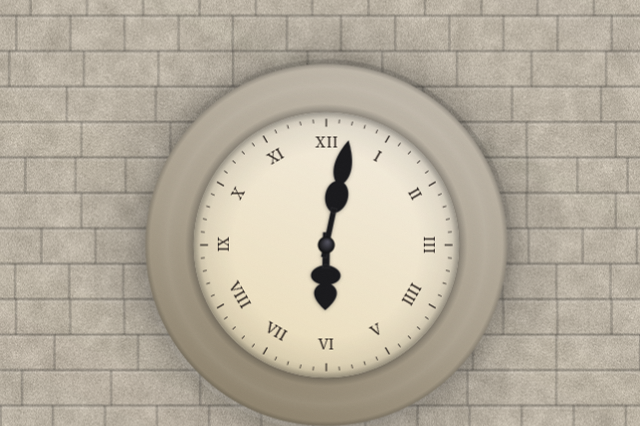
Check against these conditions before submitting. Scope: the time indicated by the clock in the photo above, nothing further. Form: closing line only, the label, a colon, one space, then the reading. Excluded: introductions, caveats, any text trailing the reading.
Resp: 6:02
